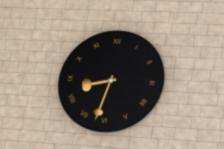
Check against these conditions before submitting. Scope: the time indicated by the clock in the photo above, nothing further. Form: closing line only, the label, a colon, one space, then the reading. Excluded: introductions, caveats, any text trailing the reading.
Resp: 8:32
